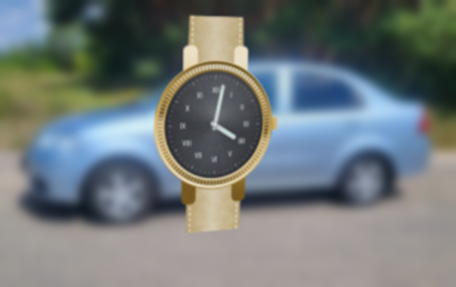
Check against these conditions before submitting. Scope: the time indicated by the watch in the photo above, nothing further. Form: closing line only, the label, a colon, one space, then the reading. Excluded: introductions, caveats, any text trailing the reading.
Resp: 4:02
